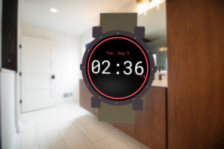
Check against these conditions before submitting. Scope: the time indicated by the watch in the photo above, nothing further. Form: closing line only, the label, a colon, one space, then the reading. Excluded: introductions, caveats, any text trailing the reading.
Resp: 2:36
